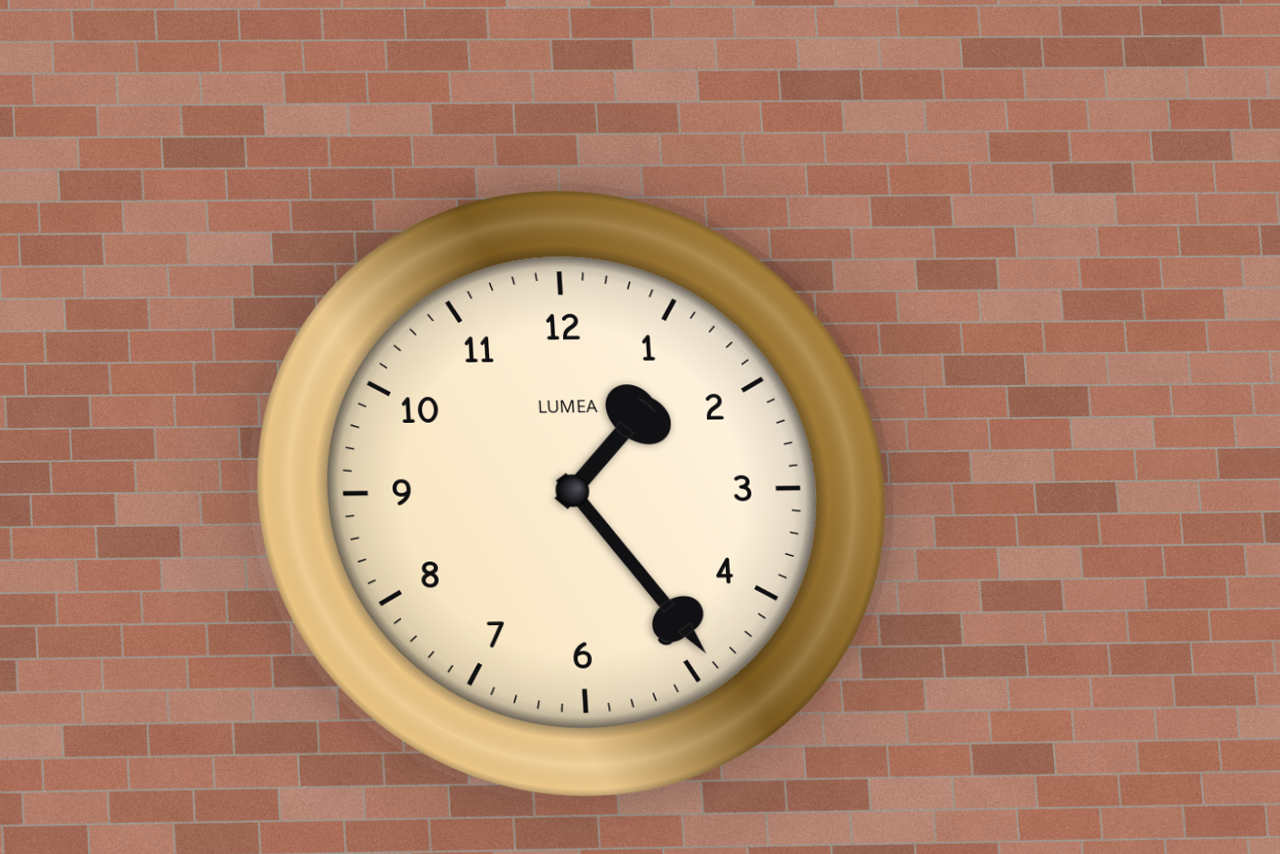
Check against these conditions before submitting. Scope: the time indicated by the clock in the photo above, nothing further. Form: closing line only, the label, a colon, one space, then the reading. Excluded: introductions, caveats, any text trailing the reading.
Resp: 1:24
